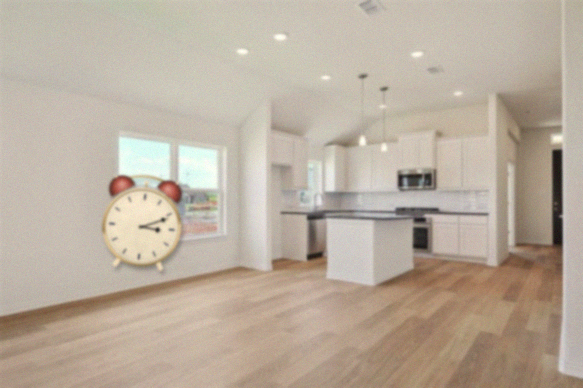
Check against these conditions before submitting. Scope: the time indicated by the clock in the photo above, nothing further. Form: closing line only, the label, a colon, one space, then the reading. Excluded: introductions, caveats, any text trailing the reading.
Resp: 3:11
